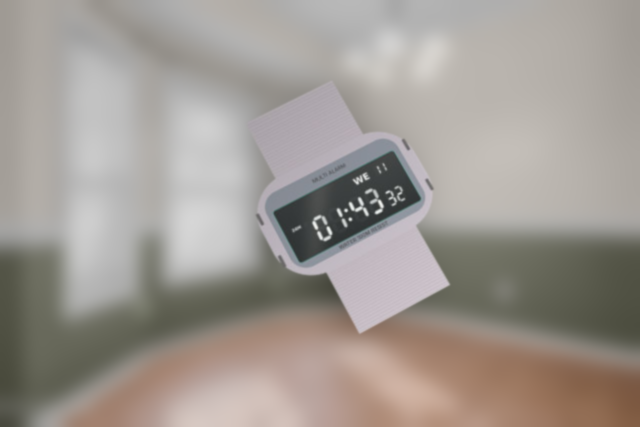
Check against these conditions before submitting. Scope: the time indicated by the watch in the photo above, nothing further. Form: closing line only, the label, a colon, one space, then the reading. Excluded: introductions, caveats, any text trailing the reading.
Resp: 1:43:32
